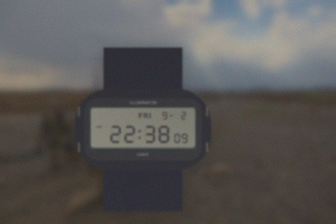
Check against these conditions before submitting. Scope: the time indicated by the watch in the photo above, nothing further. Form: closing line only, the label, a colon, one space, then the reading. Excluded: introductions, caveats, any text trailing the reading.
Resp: 22:38
